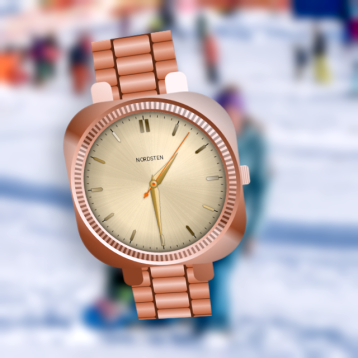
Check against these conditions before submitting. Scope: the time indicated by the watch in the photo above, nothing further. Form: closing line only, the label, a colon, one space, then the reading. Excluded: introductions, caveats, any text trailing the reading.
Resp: 1:30:07
